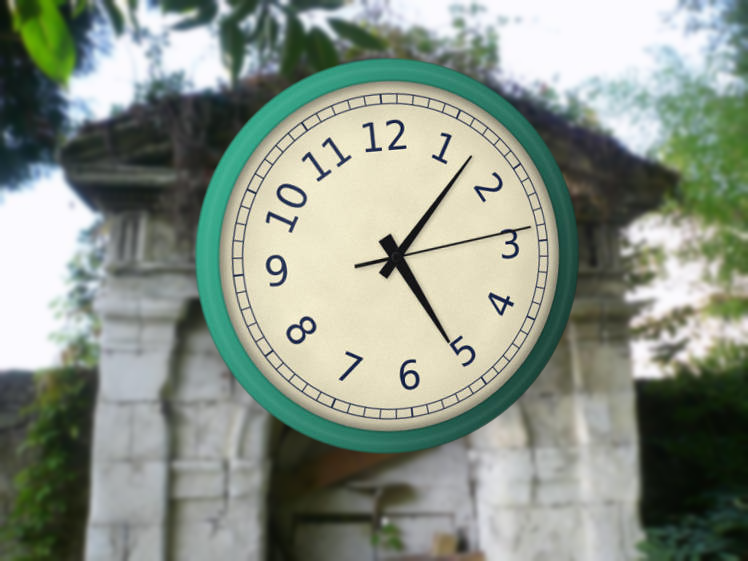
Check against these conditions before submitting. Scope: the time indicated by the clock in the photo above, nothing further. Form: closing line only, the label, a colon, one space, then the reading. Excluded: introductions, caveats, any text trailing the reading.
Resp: 5:07:14
